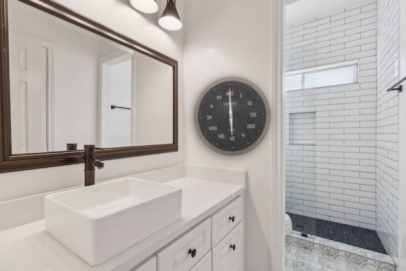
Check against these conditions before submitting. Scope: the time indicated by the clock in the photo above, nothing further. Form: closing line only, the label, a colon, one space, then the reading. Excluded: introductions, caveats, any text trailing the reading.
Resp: 6:00
